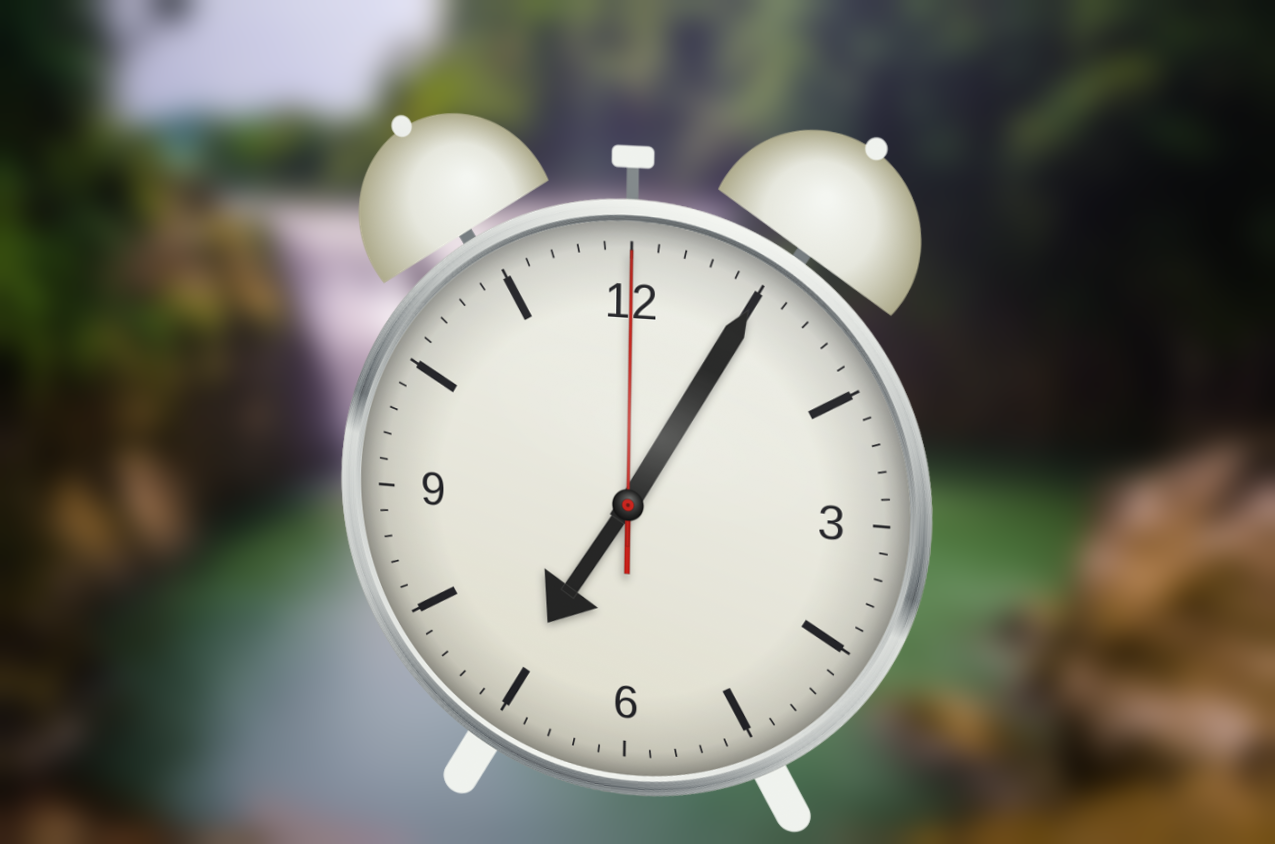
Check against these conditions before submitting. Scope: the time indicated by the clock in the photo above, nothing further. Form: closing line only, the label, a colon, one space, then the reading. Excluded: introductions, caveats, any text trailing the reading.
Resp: 7:05:00
